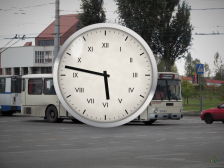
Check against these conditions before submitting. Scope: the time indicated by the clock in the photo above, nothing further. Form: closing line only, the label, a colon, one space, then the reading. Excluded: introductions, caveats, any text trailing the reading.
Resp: 5:47
